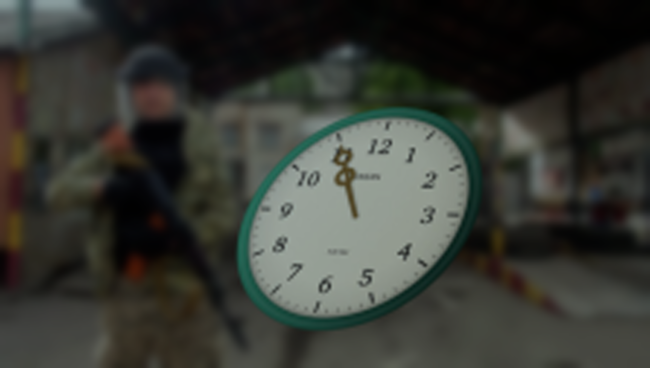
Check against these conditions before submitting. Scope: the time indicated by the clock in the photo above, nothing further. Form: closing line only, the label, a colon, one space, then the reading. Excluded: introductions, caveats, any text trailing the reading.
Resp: 10:55
